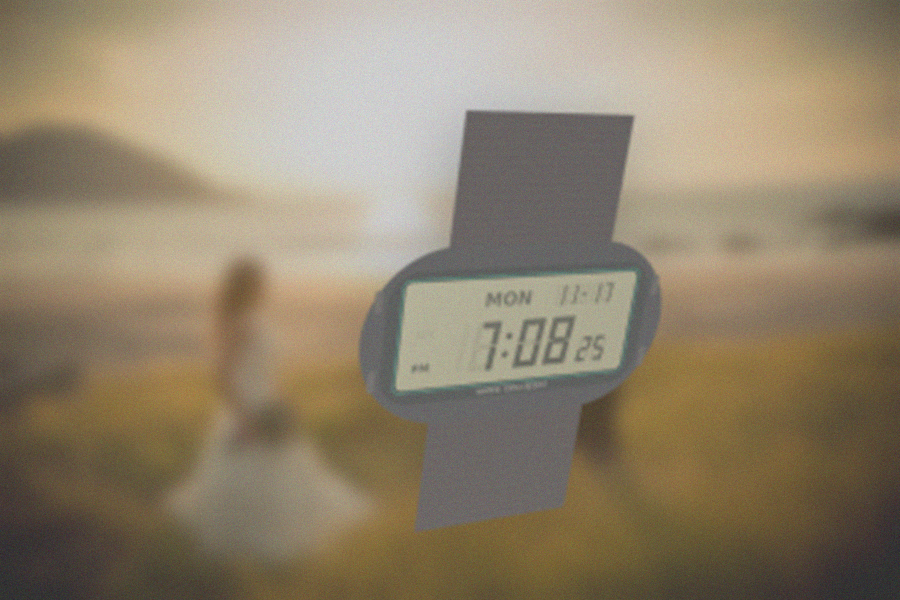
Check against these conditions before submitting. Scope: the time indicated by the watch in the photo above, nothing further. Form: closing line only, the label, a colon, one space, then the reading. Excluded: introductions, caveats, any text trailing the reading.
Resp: 7:08:25
